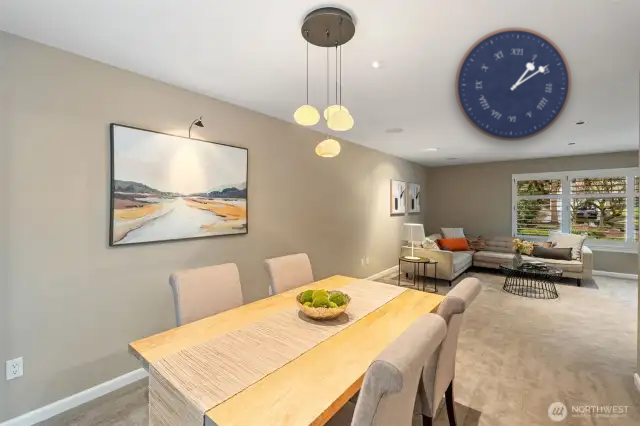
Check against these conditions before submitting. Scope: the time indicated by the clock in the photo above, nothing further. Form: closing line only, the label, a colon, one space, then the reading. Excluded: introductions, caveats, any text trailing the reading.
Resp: 1:09
